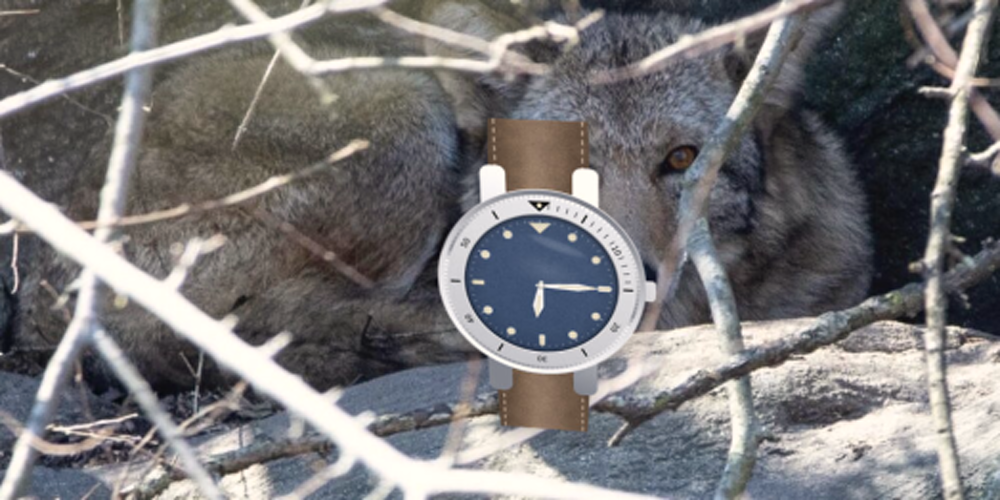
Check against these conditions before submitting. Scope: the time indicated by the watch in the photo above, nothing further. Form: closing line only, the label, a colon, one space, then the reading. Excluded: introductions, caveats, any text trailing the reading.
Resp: 6:15
